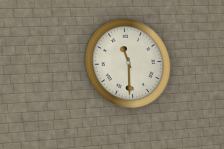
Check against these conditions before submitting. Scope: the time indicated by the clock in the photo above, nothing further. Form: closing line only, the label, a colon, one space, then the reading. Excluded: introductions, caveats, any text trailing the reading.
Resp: 11:31
